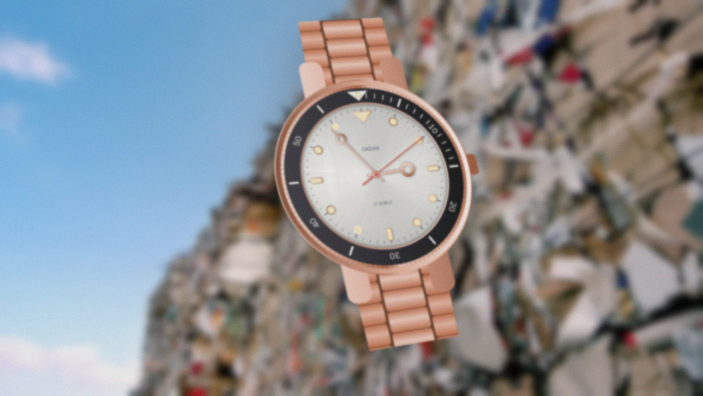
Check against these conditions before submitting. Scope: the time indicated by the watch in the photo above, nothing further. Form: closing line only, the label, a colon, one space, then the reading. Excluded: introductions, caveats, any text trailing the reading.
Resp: 2:54:10
